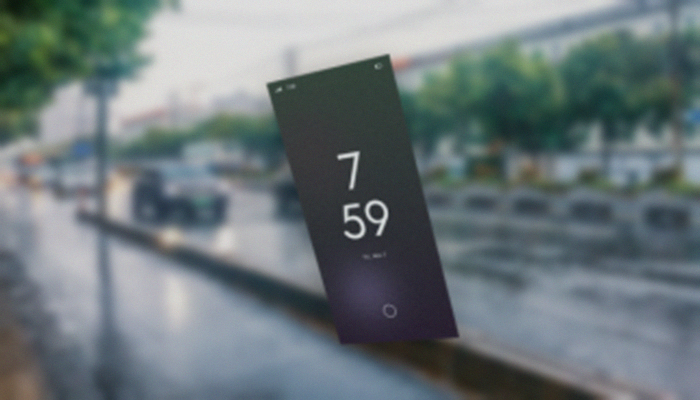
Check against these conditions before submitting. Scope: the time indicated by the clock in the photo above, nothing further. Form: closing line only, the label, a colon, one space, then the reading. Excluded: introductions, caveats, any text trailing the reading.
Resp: 7:59
